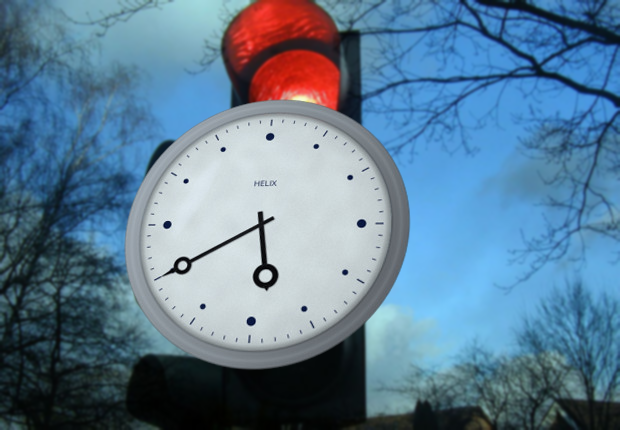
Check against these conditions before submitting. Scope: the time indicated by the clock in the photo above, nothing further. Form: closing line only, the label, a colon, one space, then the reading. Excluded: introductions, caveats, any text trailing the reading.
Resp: 5:40
